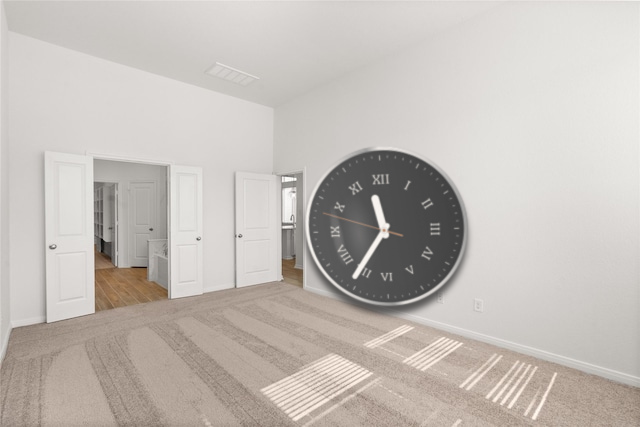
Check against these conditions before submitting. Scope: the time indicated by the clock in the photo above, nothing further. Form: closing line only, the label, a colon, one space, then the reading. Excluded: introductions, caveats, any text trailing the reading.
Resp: 11:35:48
